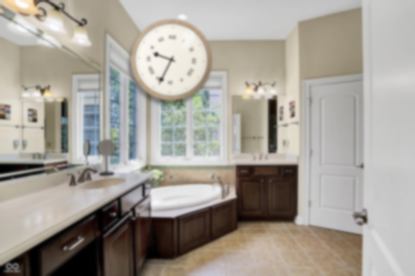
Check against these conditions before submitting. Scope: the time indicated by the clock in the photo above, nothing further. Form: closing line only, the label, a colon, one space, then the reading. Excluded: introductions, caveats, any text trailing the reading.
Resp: 9:34
